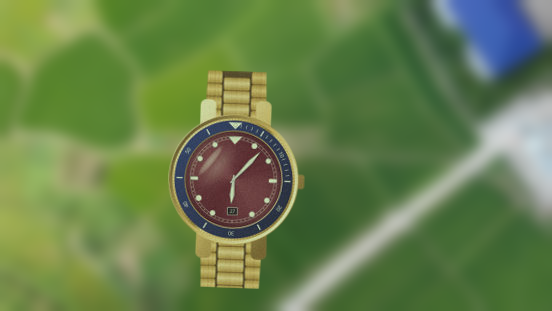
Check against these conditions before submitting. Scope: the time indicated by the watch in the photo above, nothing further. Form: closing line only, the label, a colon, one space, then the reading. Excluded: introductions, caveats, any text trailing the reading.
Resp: 6:07
